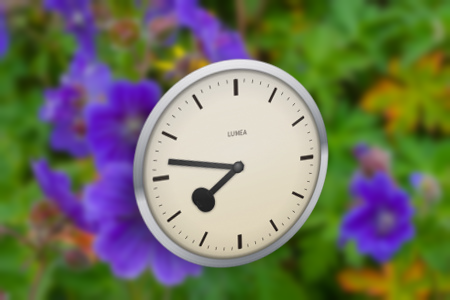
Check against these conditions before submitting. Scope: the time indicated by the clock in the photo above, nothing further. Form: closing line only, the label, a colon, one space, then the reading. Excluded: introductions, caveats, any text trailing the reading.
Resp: 7:47
